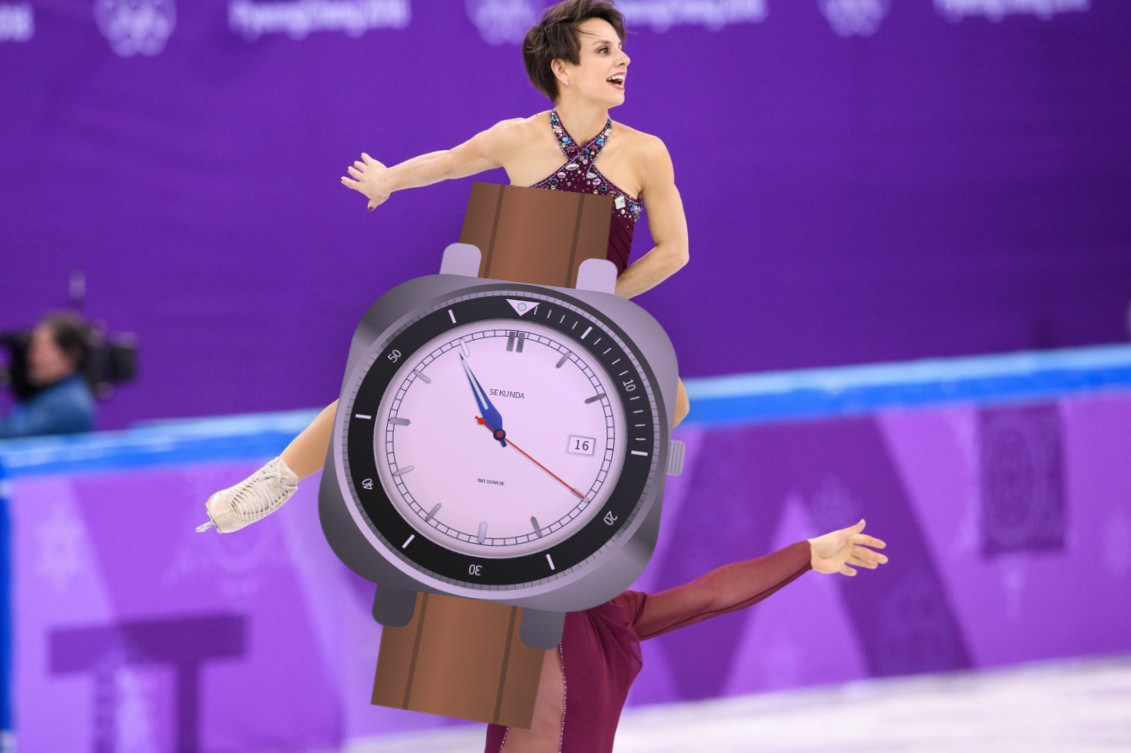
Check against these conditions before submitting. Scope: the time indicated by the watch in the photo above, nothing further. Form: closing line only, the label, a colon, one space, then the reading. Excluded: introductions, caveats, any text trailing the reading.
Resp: 10:54:20
